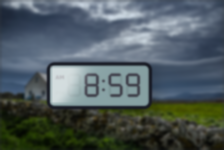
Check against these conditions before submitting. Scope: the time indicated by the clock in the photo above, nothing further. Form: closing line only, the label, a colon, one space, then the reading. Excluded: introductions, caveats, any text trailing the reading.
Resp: 8:59
